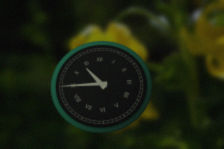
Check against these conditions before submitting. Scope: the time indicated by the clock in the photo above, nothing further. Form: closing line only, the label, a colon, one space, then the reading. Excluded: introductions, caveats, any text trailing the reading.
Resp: 10:45
